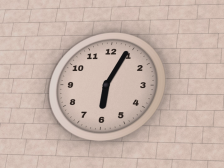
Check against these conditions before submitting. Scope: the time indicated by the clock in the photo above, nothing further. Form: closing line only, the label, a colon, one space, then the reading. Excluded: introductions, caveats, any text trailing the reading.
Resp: 6:04
